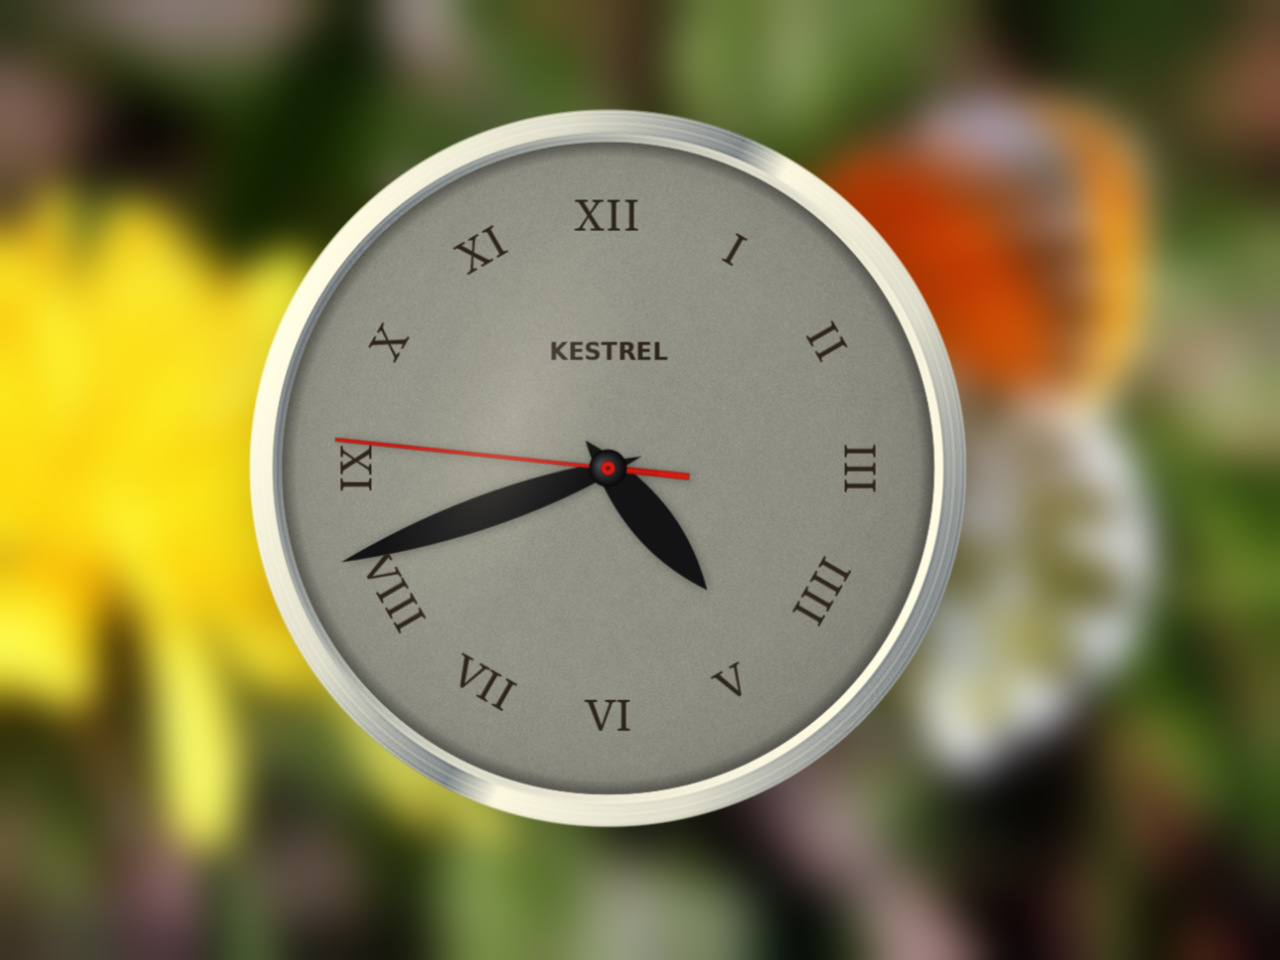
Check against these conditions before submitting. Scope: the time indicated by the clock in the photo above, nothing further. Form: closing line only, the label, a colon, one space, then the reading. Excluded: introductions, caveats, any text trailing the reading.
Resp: 4:41:46
